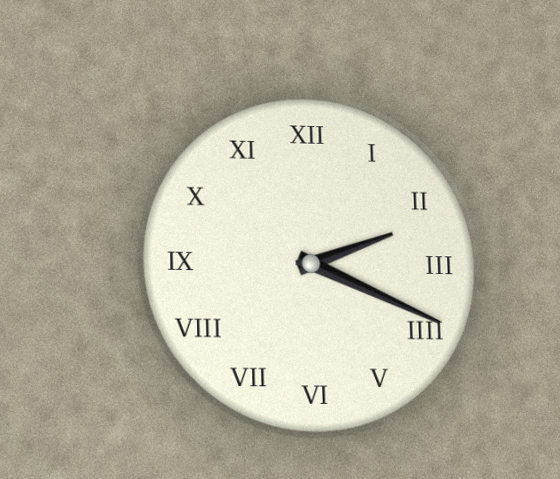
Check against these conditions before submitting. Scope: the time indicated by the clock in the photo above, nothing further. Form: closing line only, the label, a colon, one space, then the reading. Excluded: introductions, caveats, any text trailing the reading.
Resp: 2:19
